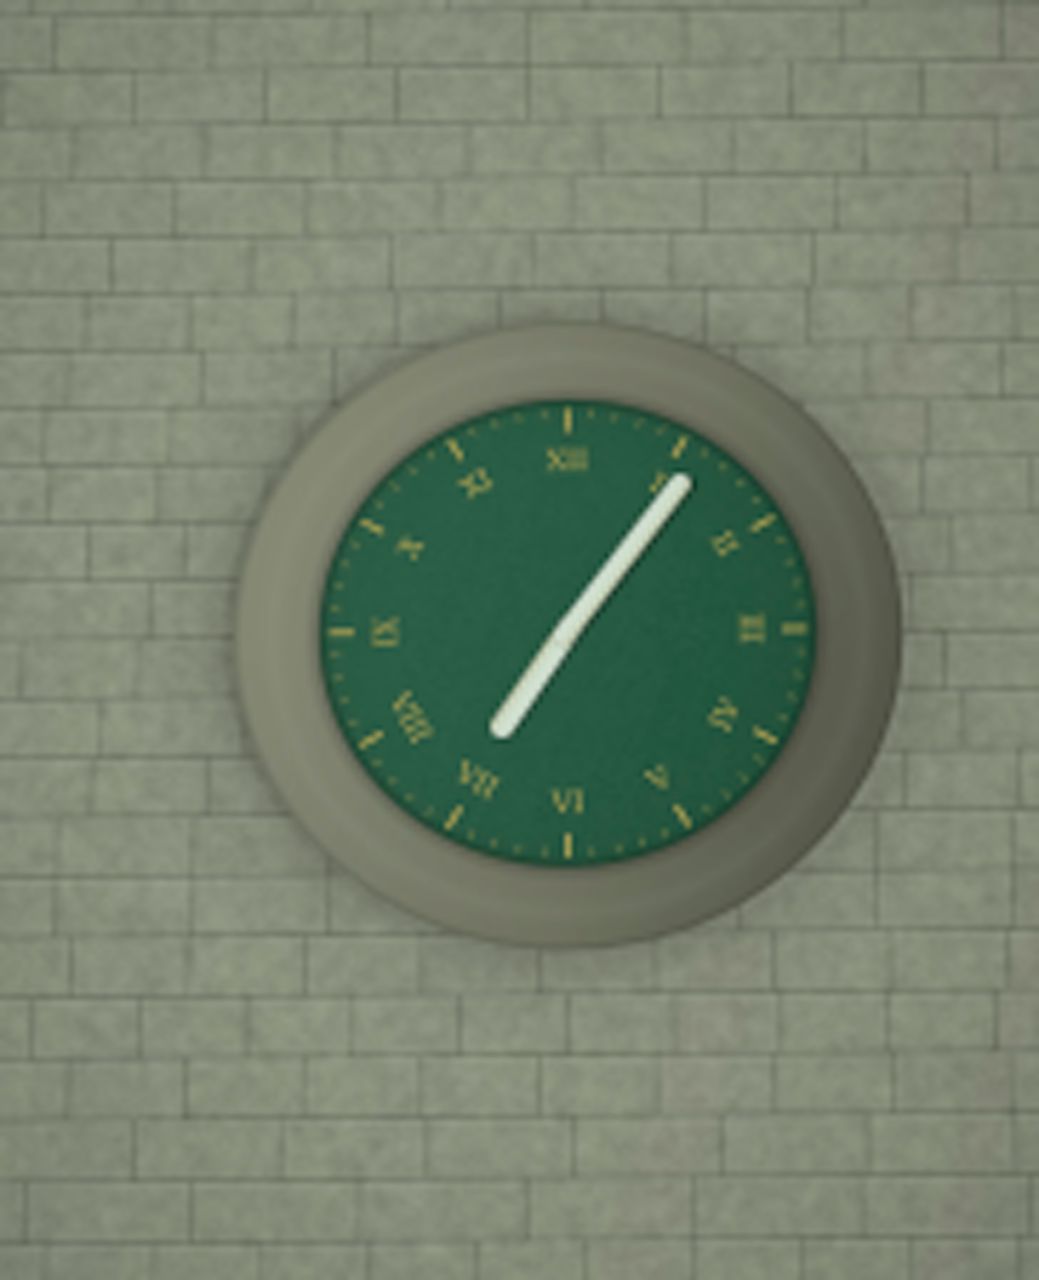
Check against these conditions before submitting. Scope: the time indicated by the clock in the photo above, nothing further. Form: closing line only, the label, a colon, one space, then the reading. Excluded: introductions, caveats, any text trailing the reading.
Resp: 7:06
